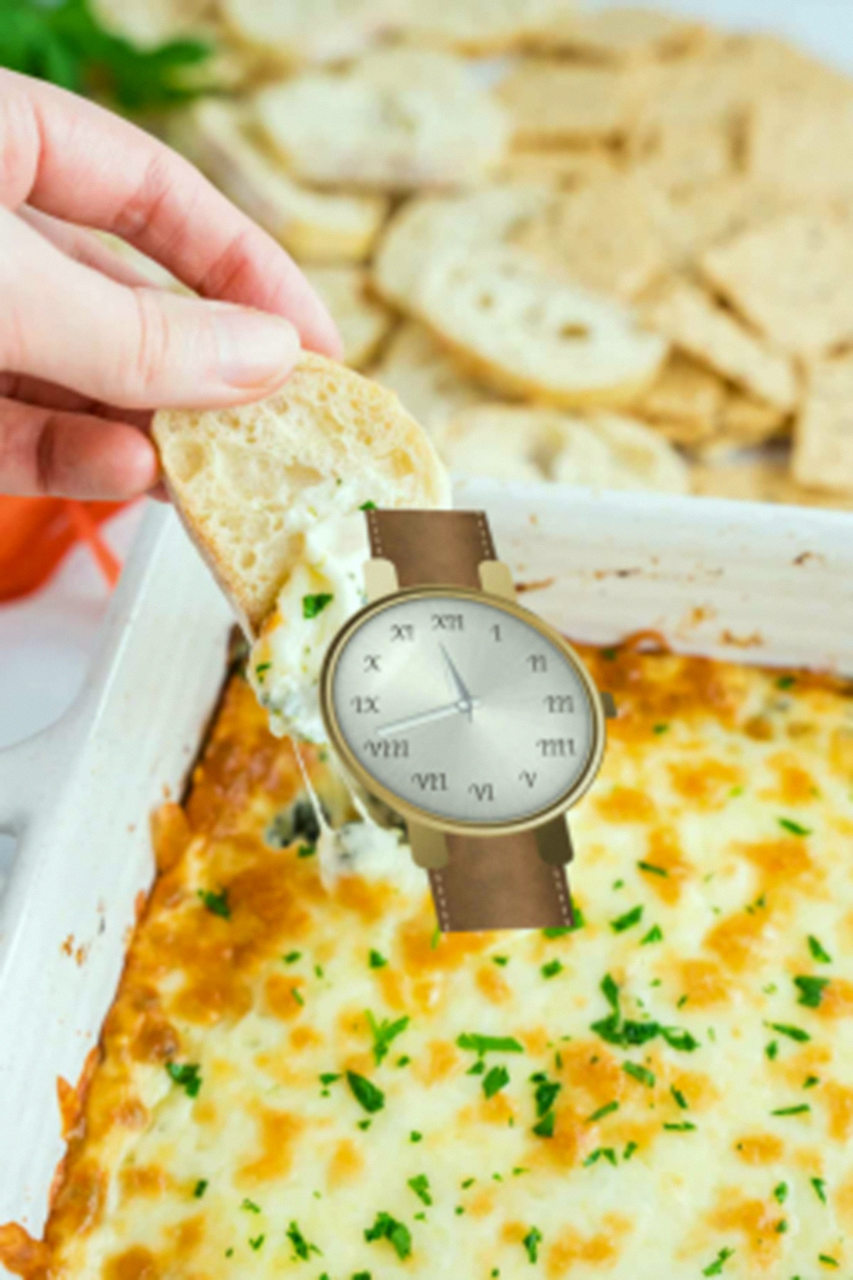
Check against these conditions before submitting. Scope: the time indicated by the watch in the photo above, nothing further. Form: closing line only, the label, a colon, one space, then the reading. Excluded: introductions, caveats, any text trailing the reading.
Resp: 11:42
